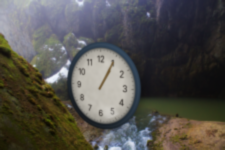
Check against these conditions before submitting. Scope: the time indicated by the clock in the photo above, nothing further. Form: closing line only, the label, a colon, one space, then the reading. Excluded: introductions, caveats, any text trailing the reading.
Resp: 1:05
